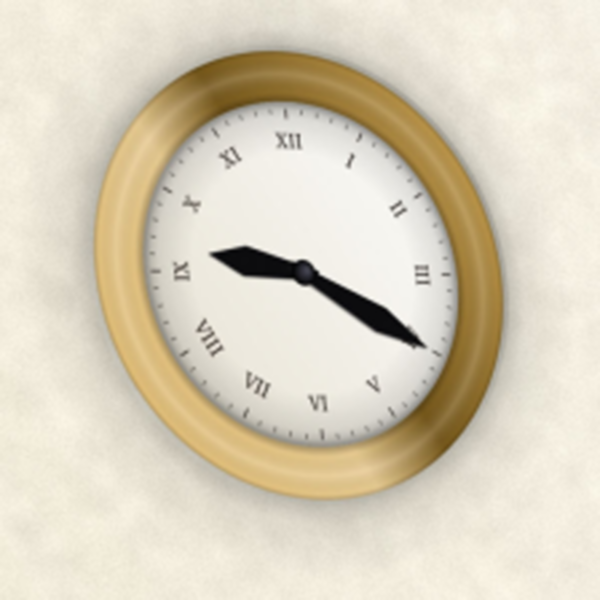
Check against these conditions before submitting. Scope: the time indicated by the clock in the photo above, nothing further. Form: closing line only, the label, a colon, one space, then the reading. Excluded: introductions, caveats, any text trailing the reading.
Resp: 9:20
